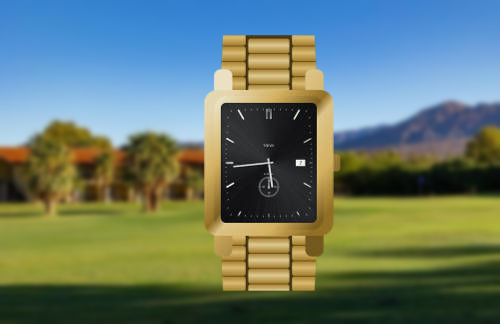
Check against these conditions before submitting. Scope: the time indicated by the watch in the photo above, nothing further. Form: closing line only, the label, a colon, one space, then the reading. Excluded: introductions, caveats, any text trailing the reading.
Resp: 5:44
